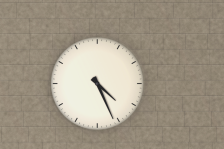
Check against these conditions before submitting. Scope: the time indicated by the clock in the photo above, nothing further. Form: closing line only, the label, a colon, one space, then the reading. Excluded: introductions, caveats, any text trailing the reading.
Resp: 4:26
